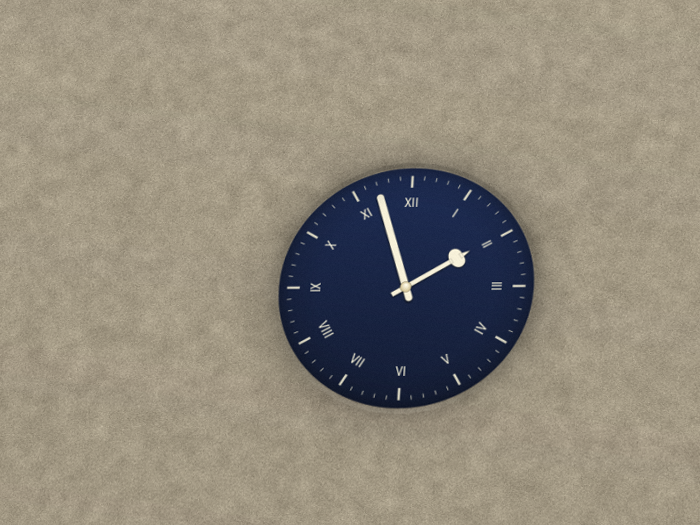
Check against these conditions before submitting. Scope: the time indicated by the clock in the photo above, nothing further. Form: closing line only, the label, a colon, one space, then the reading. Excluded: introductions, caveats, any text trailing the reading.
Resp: 1:57
